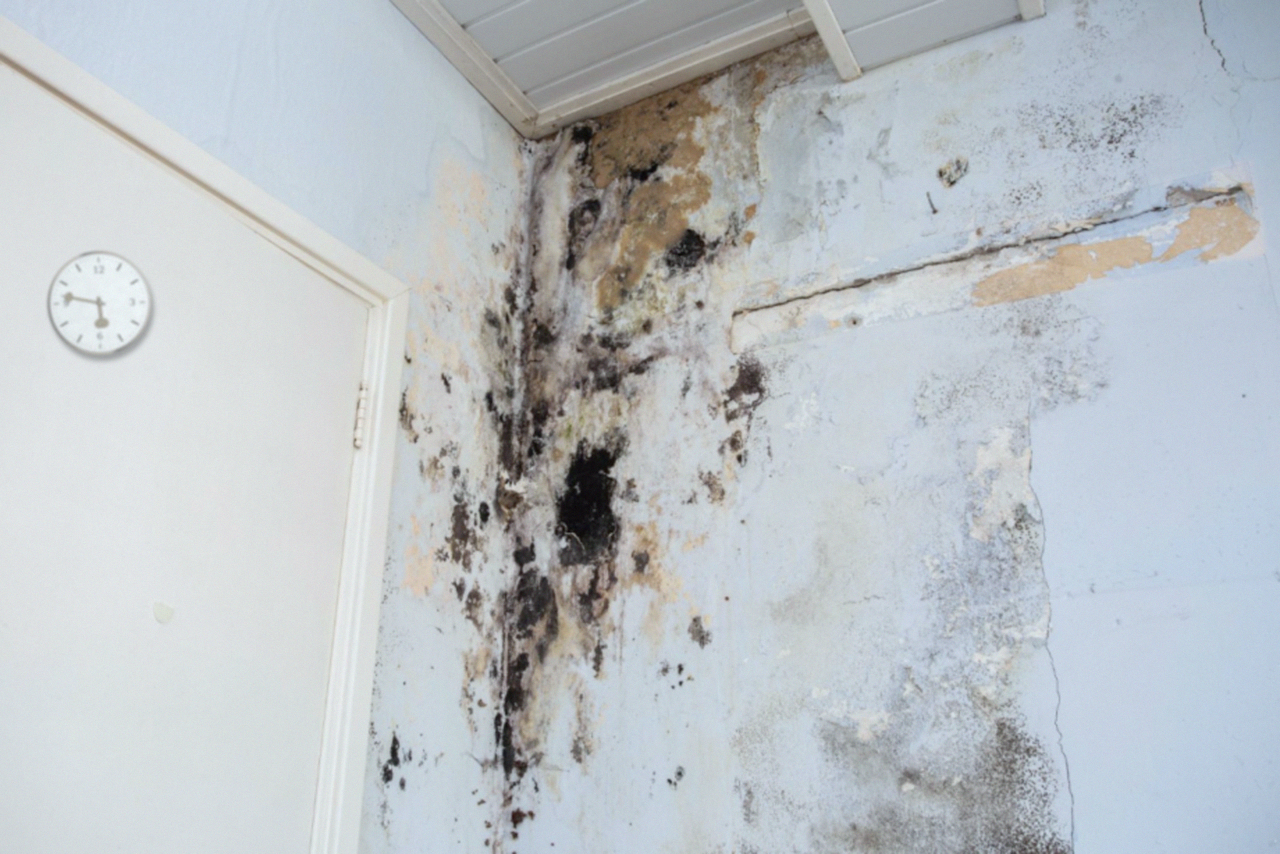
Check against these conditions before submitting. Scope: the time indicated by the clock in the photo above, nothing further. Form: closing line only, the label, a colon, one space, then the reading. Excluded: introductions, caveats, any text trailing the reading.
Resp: 5:47
